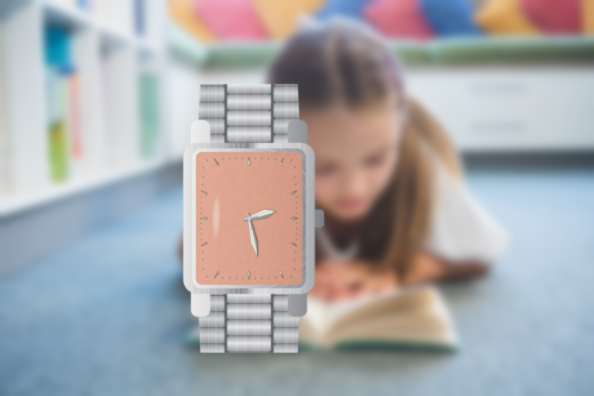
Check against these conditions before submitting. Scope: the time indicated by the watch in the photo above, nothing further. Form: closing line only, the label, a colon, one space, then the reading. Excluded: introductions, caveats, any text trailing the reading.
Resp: 2:28
